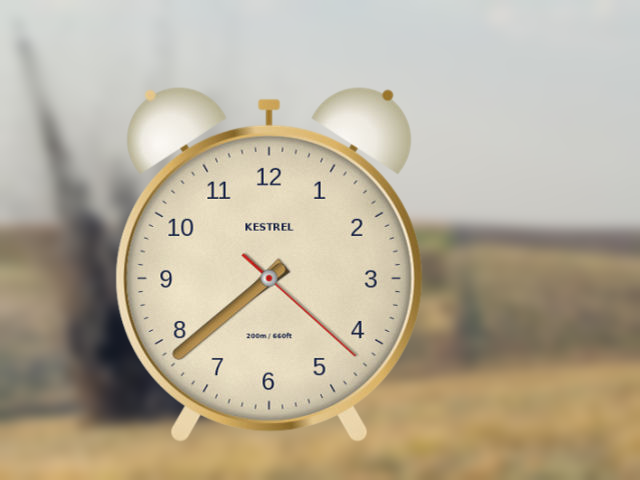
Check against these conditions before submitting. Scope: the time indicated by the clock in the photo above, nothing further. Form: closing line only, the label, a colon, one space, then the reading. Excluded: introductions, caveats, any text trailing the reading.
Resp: 7:38:22
